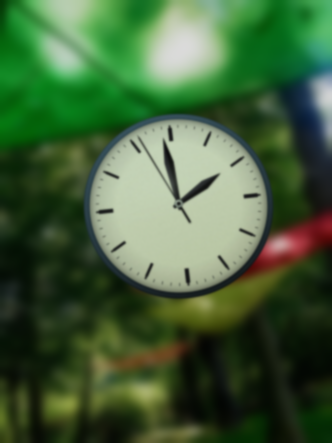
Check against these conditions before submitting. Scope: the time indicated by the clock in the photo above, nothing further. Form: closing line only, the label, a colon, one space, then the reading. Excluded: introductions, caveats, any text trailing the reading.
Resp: 1:58:56
